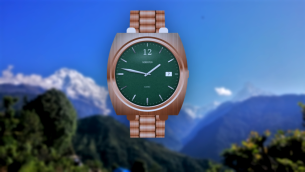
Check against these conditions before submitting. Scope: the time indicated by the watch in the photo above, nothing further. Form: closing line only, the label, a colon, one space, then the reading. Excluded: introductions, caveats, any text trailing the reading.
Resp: 1:47
